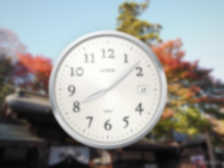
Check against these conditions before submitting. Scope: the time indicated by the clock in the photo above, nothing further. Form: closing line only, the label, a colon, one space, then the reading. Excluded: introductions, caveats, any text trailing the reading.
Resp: 8:08
